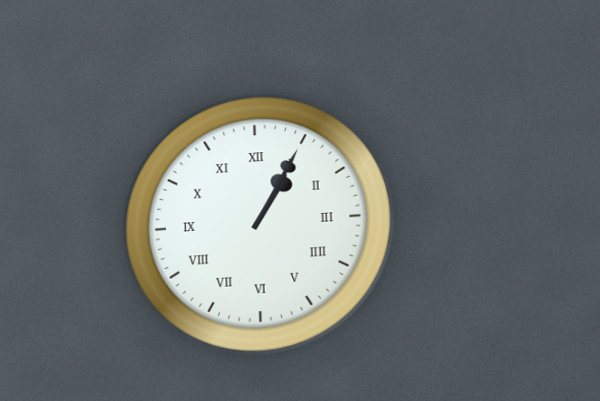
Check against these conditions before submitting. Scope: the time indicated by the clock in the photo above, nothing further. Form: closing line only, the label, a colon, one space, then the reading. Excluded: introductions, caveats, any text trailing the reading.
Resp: 1:05
